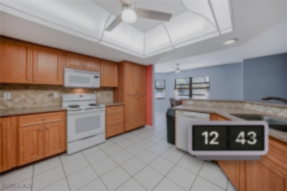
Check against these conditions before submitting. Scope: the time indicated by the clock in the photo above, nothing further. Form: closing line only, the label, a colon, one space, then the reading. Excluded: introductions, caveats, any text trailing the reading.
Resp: 12:43
